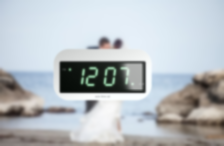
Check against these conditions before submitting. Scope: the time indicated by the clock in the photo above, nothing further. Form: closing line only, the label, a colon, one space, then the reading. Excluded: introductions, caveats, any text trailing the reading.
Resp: 12:07
